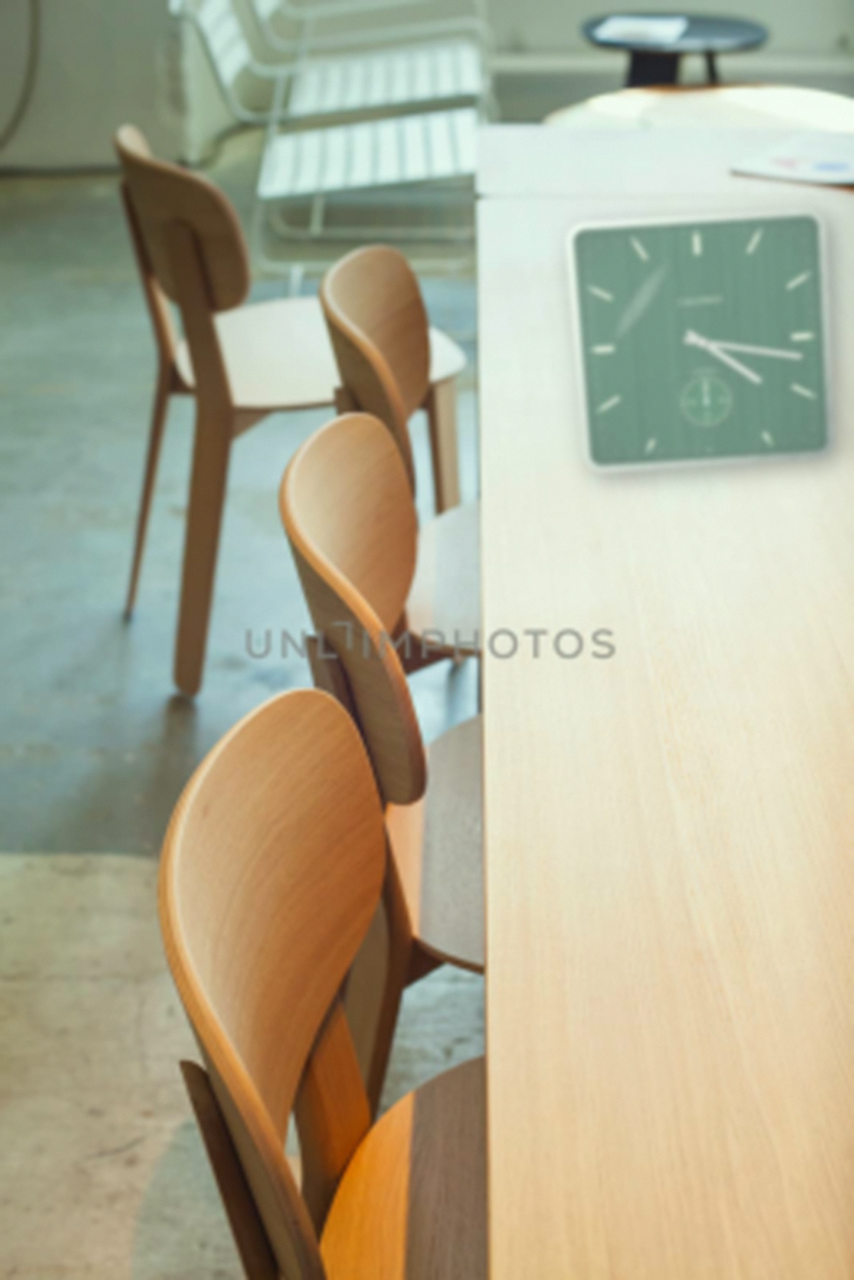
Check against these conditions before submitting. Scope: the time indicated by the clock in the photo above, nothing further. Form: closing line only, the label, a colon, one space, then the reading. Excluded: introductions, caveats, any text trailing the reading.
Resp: 4:17
